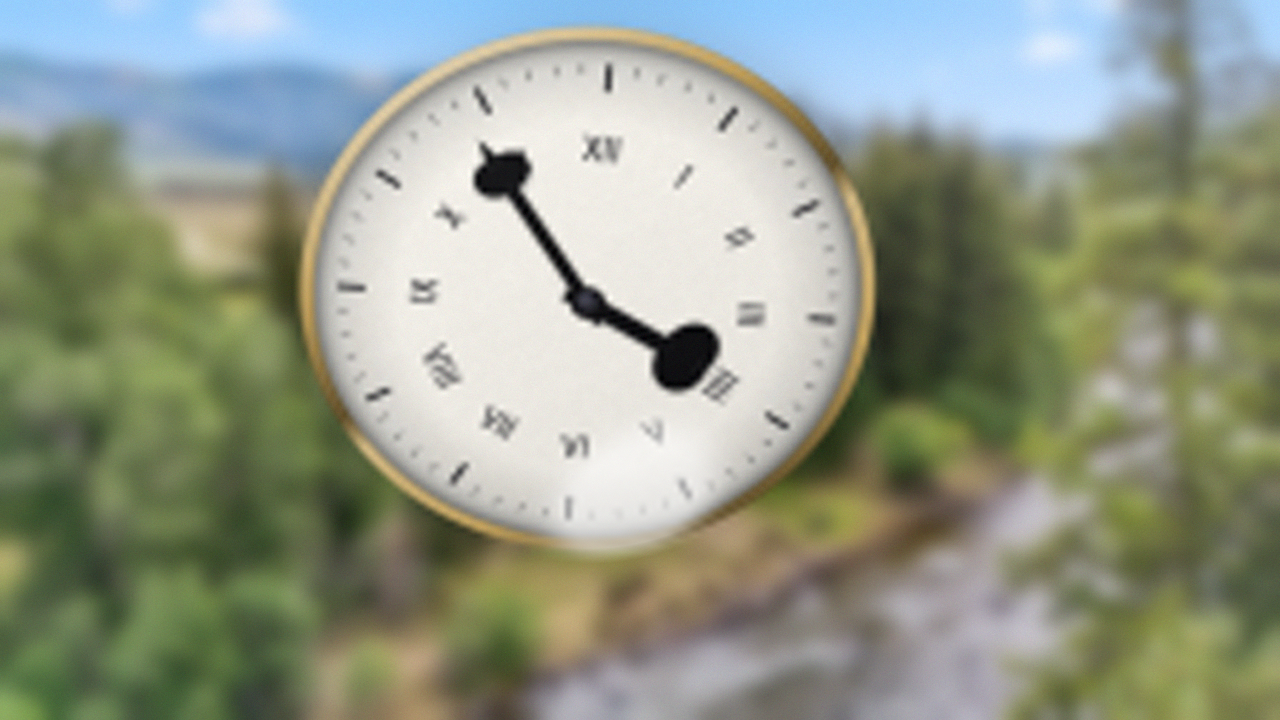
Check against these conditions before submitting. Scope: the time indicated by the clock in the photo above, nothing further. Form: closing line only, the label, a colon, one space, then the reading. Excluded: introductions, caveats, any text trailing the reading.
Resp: 3:54
